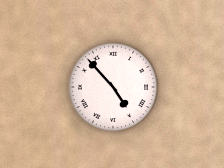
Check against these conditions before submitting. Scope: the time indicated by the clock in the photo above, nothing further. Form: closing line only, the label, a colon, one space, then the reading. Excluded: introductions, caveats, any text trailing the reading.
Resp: 4:53
